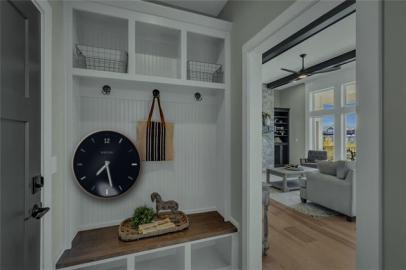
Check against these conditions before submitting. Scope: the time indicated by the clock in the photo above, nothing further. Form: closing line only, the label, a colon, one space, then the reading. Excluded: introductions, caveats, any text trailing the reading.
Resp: 7:28
